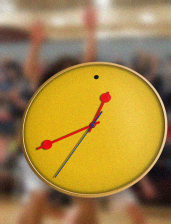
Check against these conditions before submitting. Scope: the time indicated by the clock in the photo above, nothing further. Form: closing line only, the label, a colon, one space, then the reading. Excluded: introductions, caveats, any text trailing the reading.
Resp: 12:40:35
